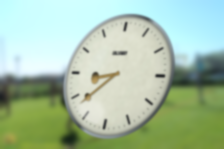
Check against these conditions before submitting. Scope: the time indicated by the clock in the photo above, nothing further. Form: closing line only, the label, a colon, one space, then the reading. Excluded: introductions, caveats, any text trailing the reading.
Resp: 8:38
